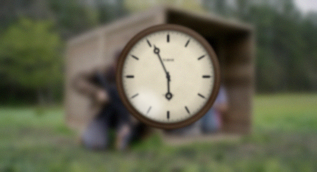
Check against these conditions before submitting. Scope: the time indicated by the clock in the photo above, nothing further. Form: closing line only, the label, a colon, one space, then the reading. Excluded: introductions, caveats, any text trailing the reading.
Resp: 5:56
